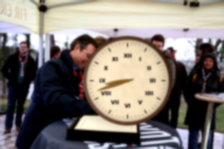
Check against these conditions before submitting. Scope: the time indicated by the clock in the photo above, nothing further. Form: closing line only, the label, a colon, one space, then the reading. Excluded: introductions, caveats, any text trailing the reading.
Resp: 8:42
